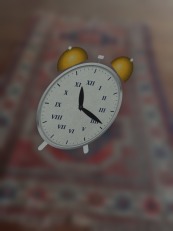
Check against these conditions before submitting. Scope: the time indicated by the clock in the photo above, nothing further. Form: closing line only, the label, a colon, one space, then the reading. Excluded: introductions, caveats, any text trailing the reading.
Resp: 11:19
